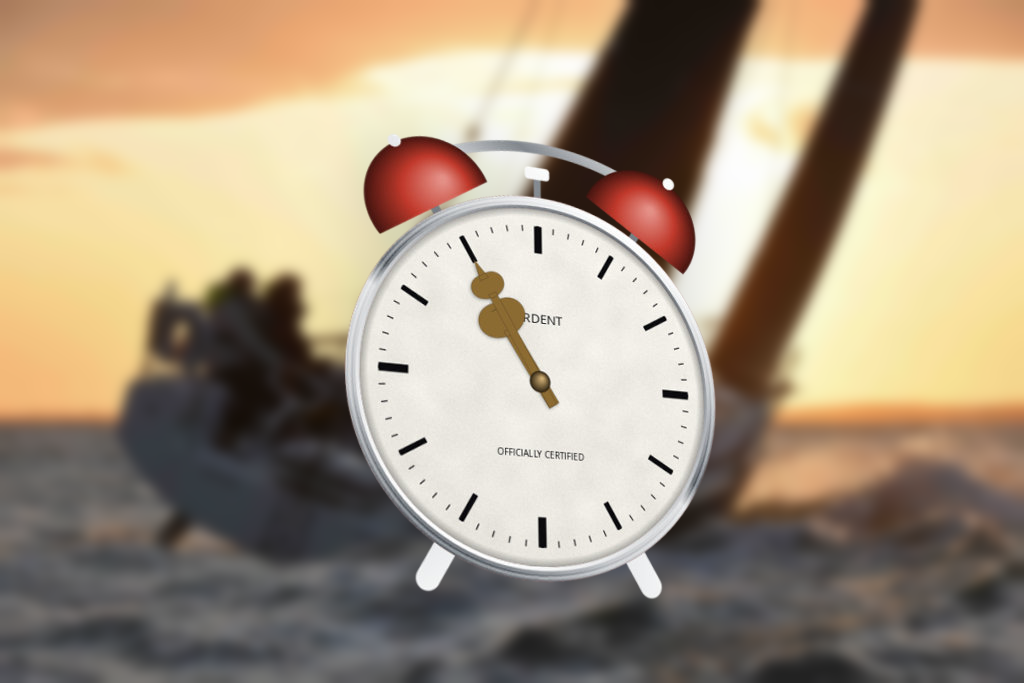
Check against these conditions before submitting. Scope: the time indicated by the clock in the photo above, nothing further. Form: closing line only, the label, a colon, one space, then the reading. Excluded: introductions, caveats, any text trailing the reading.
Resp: 10:55
